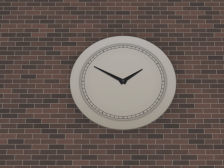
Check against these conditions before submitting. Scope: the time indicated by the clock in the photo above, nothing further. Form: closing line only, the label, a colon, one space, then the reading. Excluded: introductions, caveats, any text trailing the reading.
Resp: 1:50
